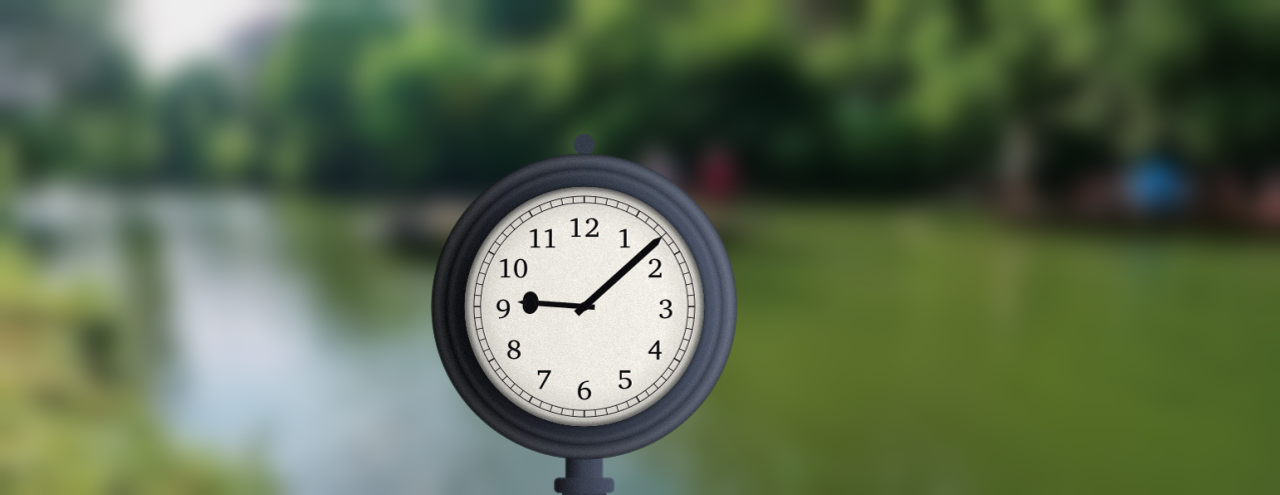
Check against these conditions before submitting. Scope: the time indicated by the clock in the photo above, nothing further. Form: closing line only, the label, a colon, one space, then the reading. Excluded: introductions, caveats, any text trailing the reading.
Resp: 9:08
